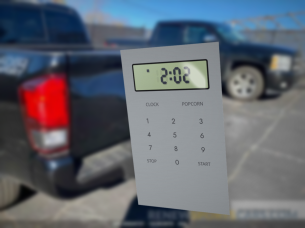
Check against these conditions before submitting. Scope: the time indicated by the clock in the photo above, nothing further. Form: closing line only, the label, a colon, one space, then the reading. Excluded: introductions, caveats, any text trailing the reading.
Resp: 2:02
